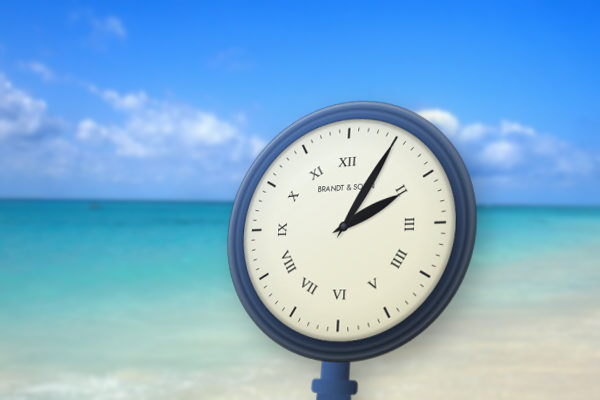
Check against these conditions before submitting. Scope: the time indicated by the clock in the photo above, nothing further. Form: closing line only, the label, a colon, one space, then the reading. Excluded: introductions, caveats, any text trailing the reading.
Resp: 2:05
